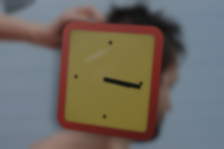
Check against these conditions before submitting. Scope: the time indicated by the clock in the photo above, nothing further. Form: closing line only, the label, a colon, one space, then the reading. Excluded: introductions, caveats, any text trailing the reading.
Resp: 3:16
